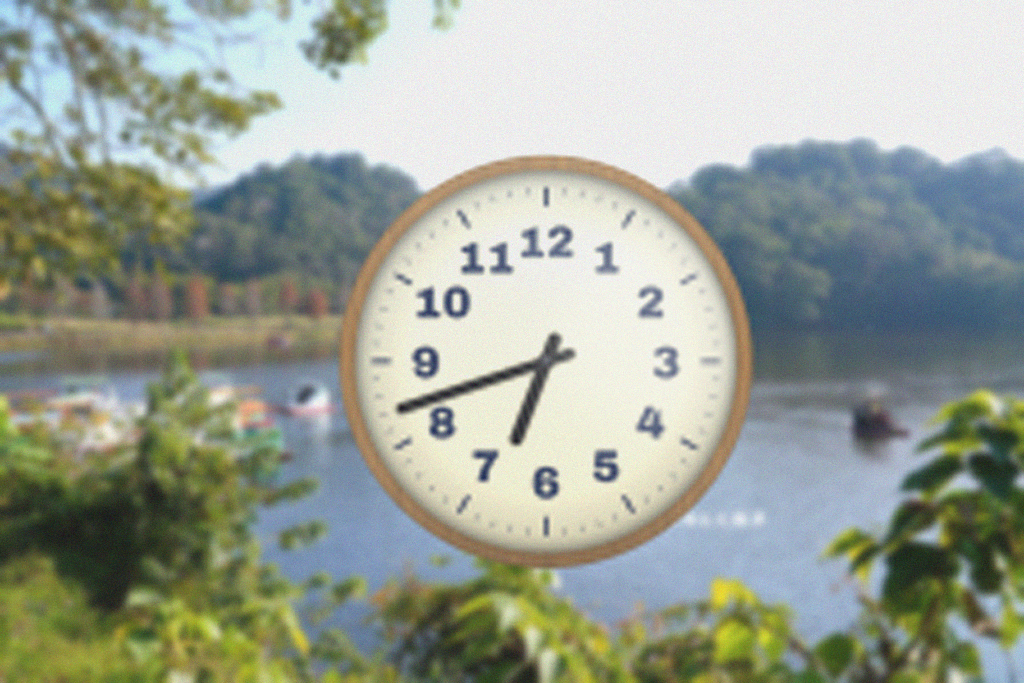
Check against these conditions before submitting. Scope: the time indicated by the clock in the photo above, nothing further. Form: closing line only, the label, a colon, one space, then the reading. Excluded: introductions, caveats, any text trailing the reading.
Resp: 6:42
